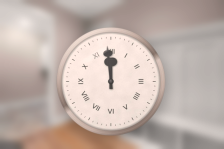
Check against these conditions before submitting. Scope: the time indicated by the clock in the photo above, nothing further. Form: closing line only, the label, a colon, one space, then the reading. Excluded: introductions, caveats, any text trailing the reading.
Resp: 11:59
